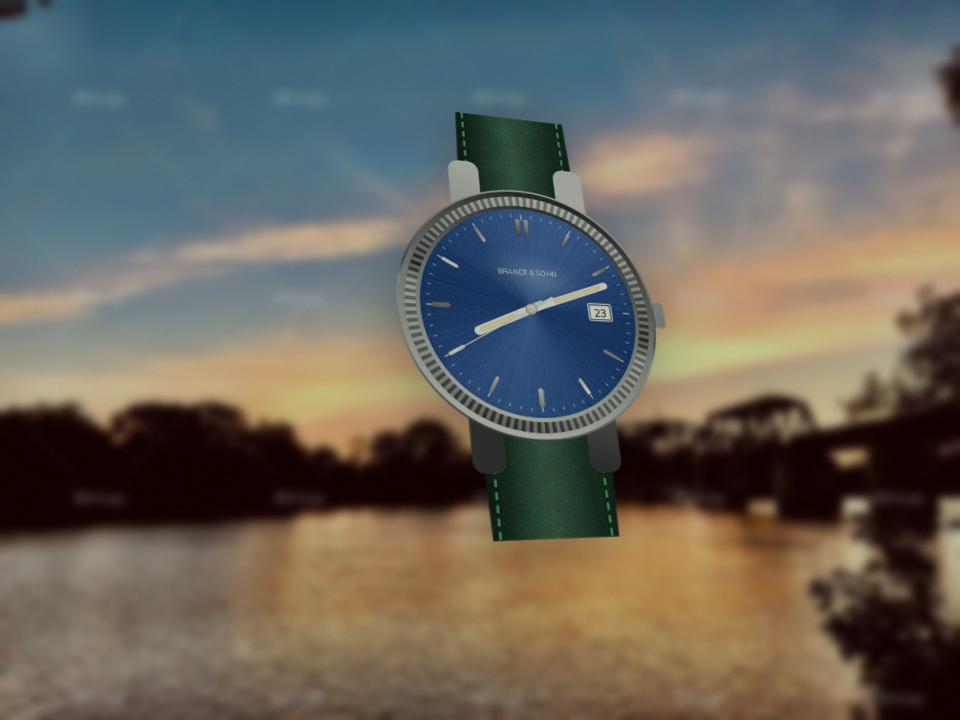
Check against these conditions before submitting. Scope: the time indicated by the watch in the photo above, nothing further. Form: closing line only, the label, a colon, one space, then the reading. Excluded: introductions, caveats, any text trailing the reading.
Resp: 8:11:40
